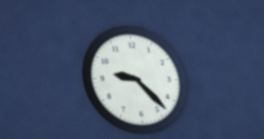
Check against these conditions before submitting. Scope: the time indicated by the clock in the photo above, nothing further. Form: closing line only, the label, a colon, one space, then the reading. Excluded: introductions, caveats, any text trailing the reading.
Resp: 9:23
